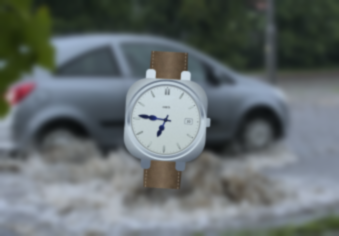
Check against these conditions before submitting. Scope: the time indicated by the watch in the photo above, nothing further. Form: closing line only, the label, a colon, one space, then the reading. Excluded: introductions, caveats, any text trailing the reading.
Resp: 6:46
